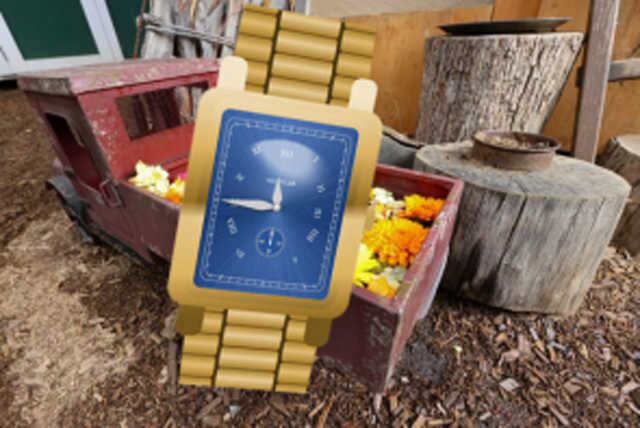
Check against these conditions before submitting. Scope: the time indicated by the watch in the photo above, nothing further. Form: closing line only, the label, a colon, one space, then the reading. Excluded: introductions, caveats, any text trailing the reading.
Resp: 11:45
